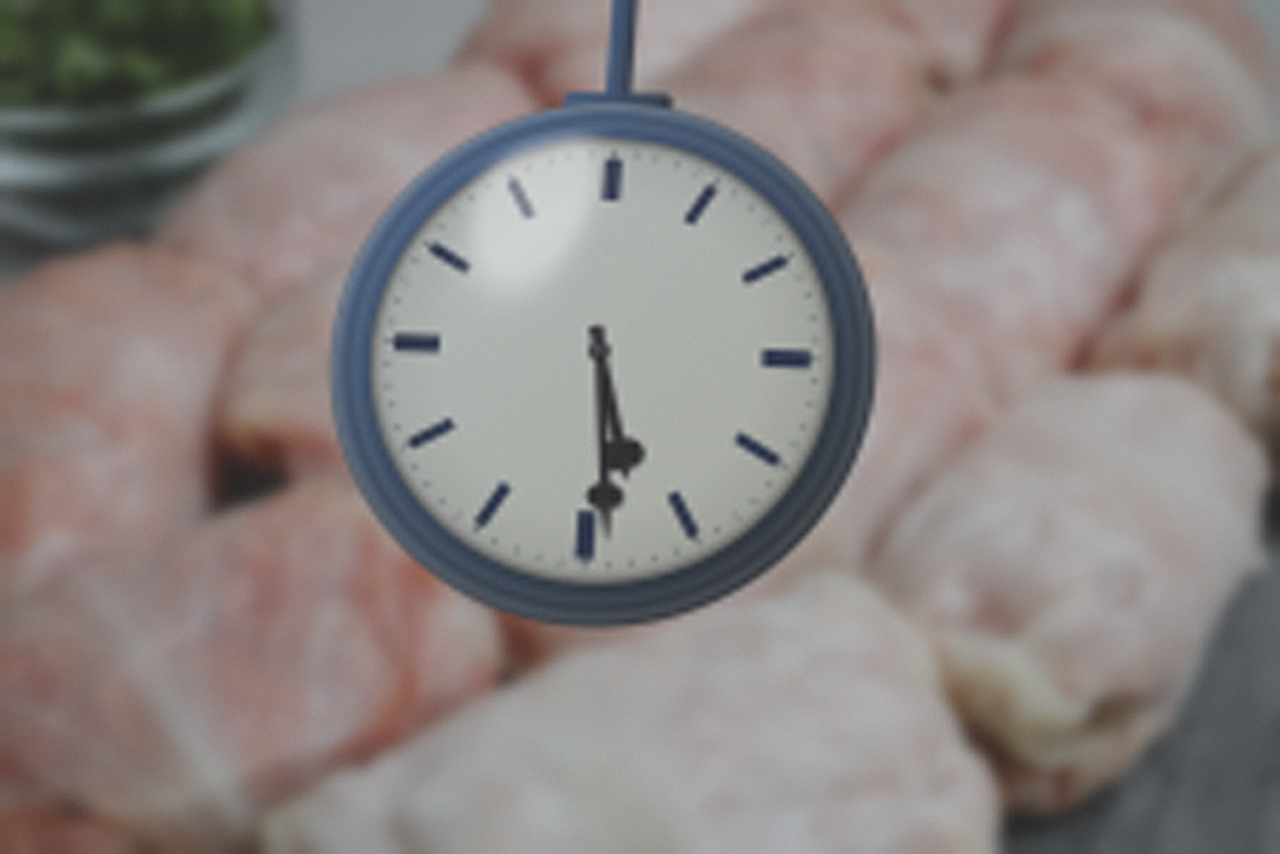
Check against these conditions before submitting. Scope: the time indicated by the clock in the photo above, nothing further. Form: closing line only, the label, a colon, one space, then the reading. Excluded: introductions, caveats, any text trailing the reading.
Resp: 5:29
